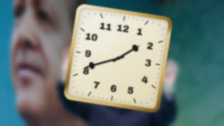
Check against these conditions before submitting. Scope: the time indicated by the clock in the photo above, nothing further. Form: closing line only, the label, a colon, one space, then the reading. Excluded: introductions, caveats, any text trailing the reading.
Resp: 1:41
